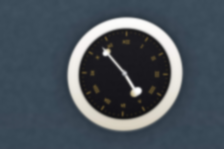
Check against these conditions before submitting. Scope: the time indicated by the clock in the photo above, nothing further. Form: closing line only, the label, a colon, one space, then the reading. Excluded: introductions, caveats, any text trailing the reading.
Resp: 4:53
